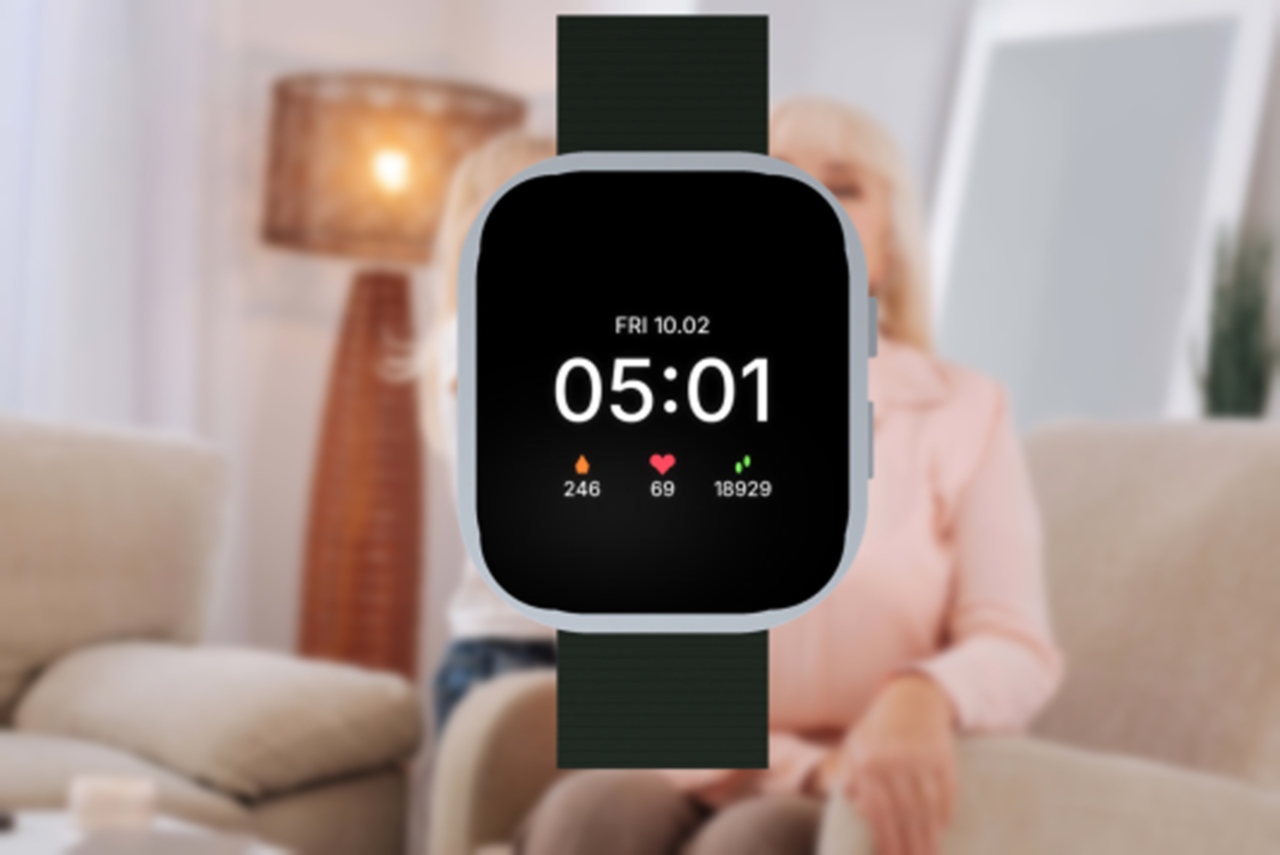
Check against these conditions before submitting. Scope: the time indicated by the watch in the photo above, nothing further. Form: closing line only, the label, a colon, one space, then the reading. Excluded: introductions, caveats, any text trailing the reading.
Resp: 5:01
